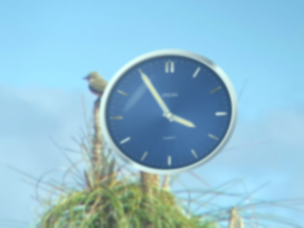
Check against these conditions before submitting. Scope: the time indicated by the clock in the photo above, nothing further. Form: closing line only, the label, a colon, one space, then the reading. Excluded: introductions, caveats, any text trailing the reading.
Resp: 3:55
